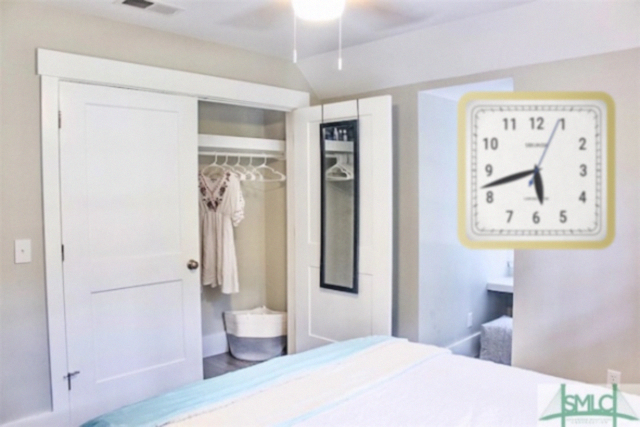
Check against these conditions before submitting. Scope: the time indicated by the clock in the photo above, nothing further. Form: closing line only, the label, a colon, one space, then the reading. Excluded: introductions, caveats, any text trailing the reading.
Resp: 5:42:04
